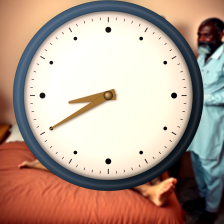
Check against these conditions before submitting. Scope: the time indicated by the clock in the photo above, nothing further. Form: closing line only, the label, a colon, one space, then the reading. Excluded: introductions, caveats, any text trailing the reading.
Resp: 8:40
